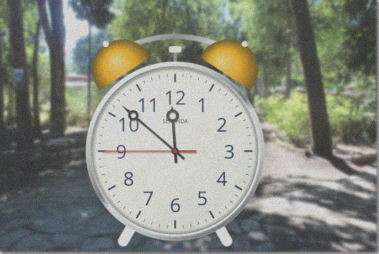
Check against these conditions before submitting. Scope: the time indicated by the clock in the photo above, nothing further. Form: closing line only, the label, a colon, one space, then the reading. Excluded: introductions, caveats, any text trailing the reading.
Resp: 11:51:45
